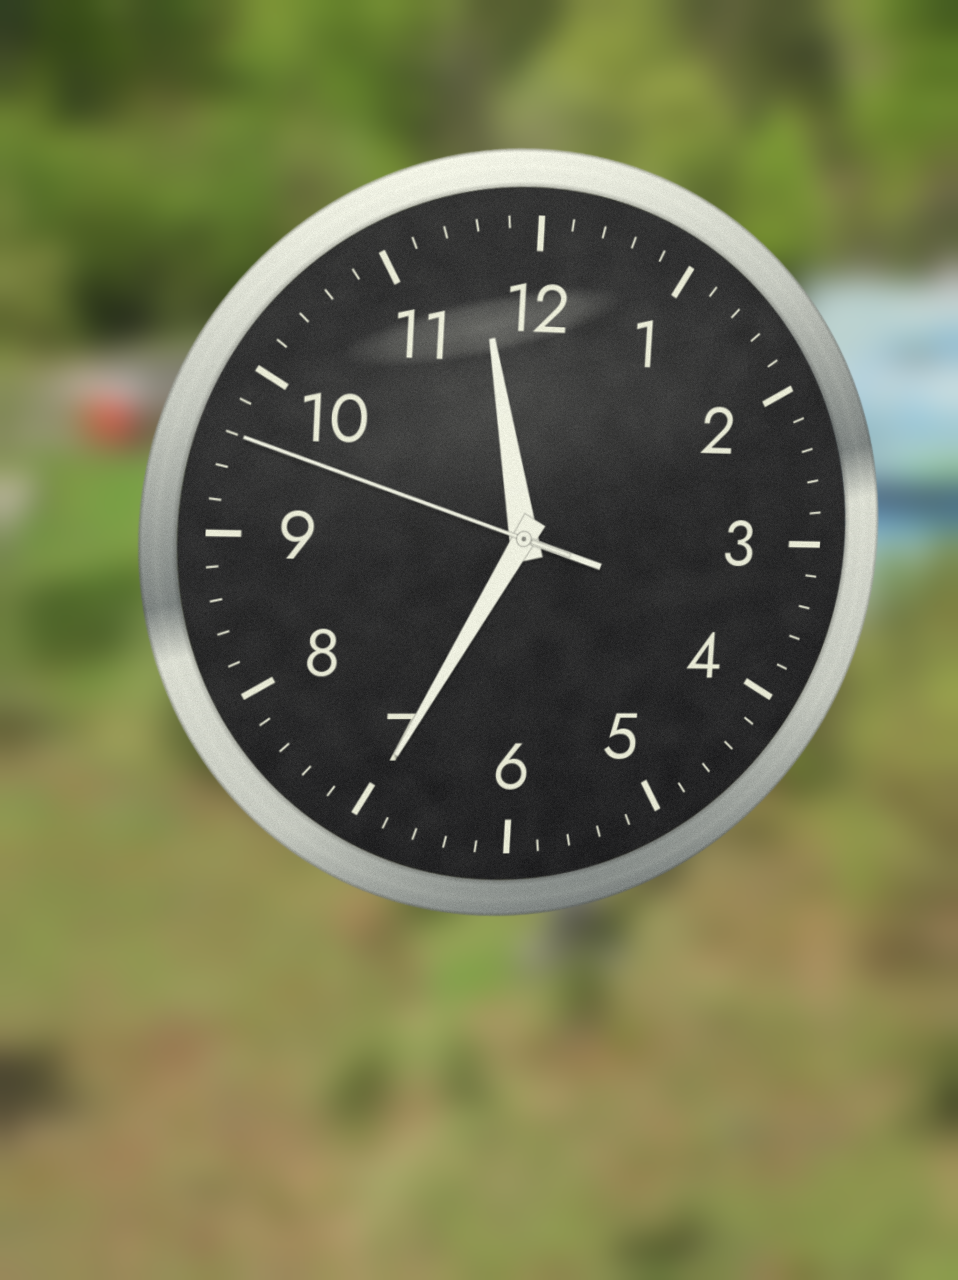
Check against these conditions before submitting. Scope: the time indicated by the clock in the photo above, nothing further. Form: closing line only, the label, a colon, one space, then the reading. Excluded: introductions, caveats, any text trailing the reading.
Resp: 11:34:48
